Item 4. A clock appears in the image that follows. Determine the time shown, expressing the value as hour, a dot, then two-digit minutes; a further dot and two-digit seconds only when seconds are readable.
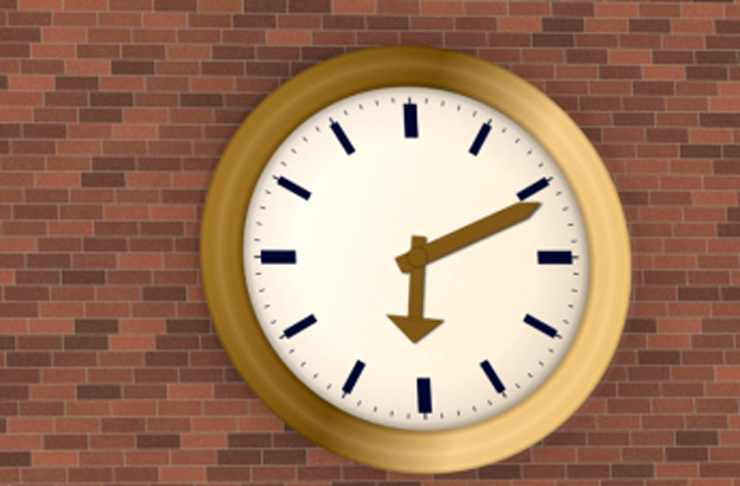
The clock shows 6.11
